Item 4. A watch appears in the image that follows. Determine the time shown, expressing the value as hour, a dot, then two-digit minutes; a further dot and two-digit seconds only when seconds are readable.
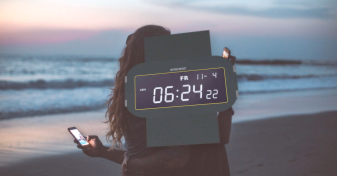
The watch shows 6.24.22
